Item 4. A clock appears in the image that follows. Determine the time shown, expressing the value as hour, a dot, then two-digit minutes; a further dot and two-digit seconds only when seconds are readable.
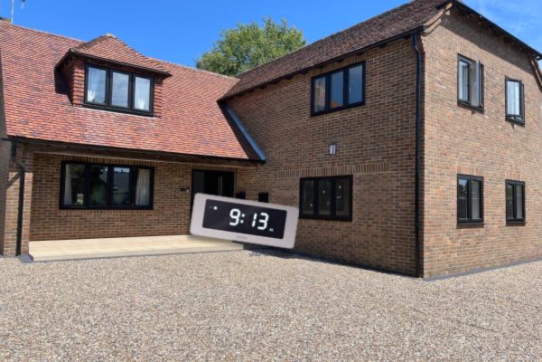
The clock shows 9.13
